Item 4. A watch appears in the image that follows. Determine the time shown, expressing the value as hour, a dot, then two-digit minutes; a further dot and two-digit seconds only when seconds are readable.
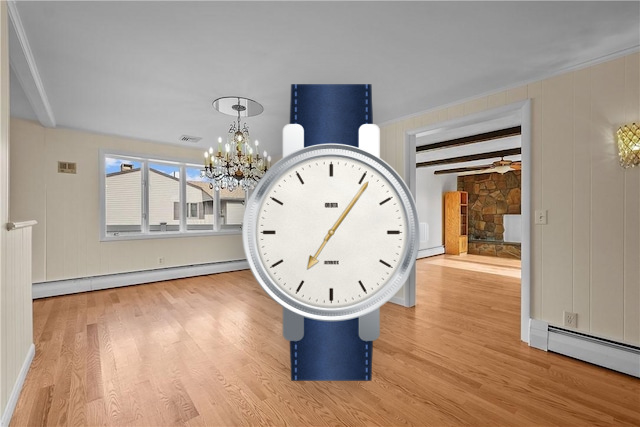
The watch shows 7.06
